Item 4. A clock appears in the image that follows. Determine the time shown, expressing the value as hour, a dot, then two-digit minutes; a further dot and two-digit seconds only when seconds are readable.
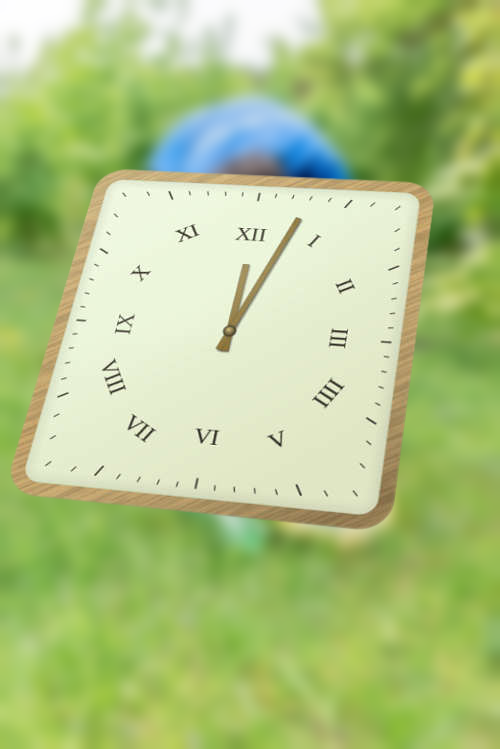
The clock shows 12.03
